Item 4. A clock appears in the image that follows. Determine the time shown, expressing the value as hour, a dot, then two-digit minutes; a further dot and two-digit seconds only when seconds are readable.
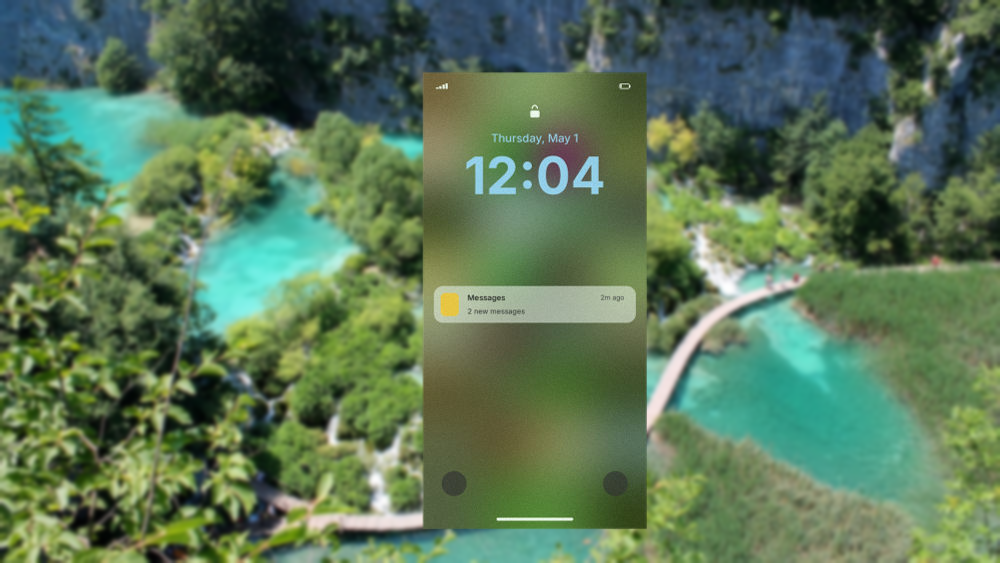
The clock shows 12.04
